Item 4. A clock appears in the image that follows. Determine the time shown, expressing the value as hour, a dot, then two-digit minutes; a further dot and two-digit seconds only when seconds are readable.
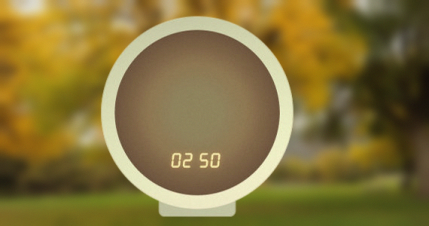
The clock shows 2.50
